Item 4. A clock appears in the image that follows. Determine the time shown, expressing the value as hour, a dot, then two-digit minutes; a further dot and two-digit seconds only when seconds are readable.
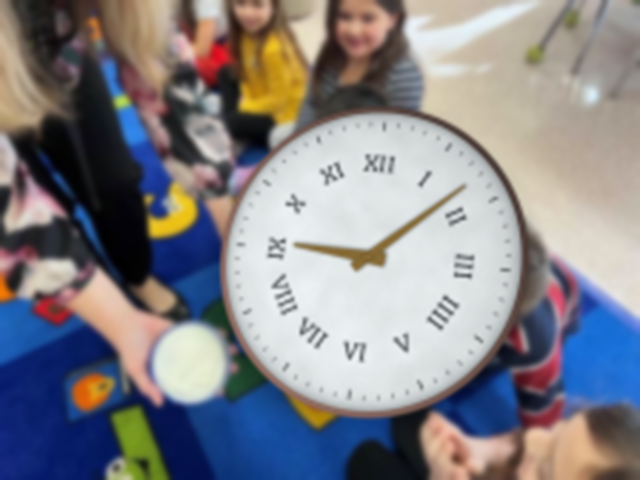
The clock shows 9.08
